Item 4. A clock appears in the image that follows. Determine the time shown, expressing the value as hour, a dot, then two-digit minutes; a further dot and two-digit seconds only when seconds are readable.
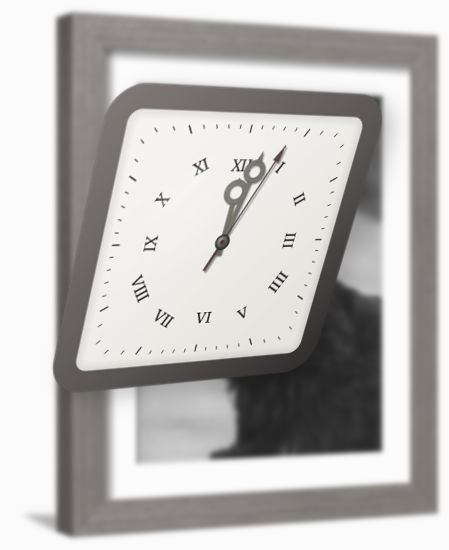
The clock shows 12.02.04
